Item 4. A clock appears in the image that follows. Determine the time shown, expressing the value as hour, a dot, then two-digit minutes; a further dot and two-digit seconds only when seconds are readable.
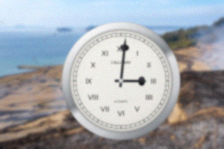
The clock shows 3.01
